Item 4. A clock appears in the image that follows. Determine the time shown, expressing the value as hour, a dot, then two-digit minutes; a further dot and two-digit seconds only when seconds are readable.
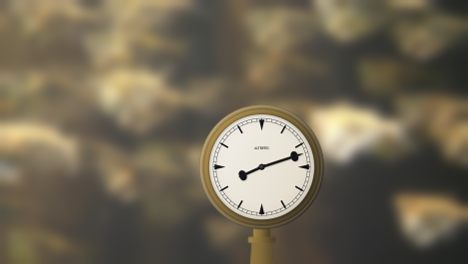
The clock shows 8.12
